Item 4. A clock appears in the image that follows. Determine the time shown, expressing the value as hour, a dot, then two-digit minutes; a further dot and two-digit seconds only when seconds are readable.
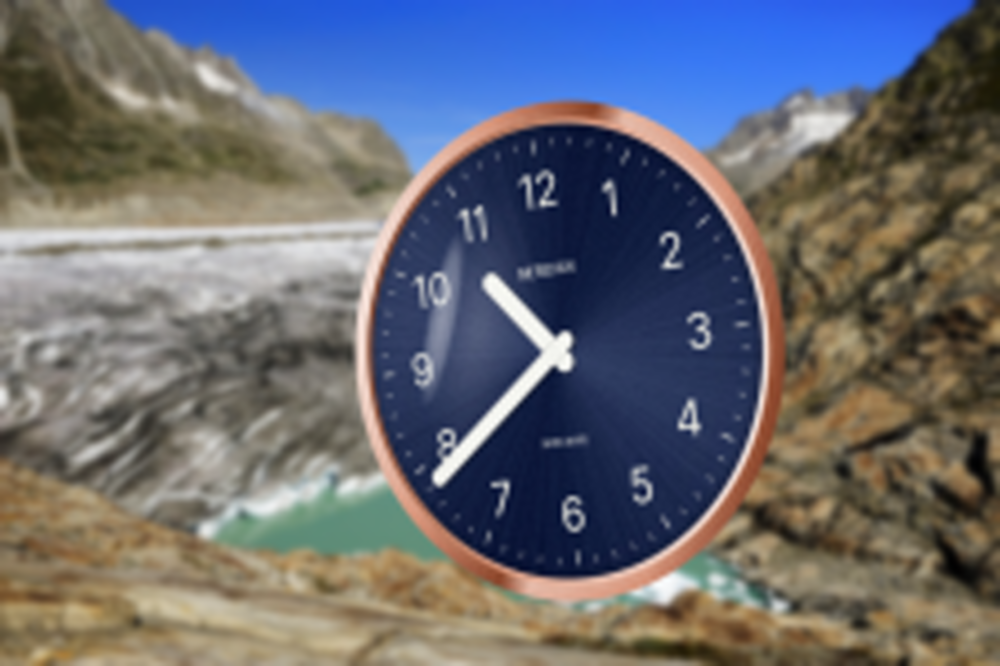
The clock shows 10.39
